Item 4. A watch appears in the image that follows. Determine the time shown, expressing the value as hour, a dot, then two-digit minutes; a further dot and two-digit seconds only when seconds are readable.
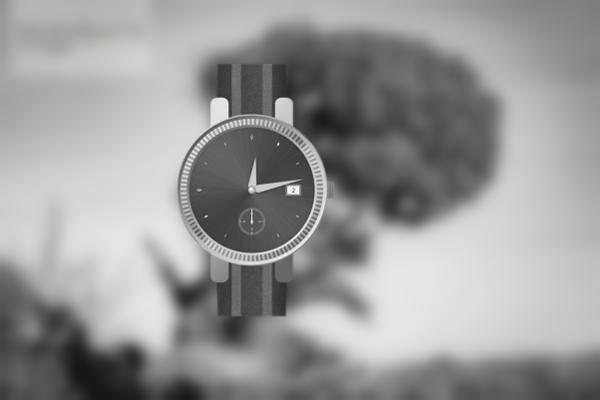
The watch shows 12.13
